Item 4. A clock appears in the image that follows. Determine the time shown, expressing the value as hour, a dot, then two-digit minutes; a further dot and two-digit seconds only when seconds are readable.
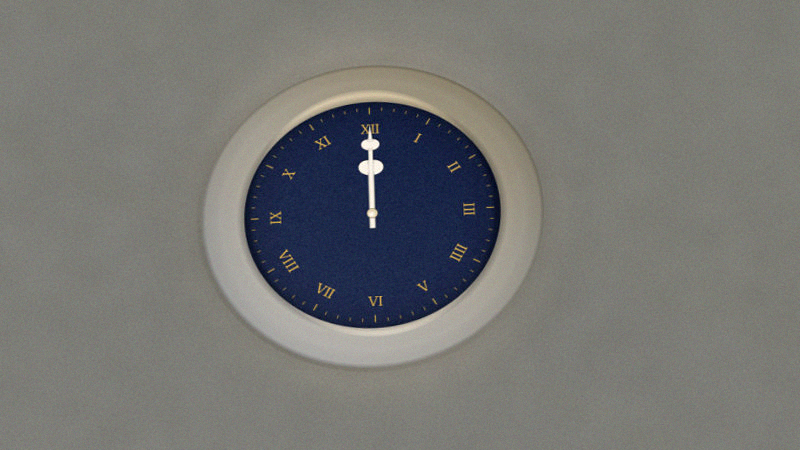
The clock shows 12.00
